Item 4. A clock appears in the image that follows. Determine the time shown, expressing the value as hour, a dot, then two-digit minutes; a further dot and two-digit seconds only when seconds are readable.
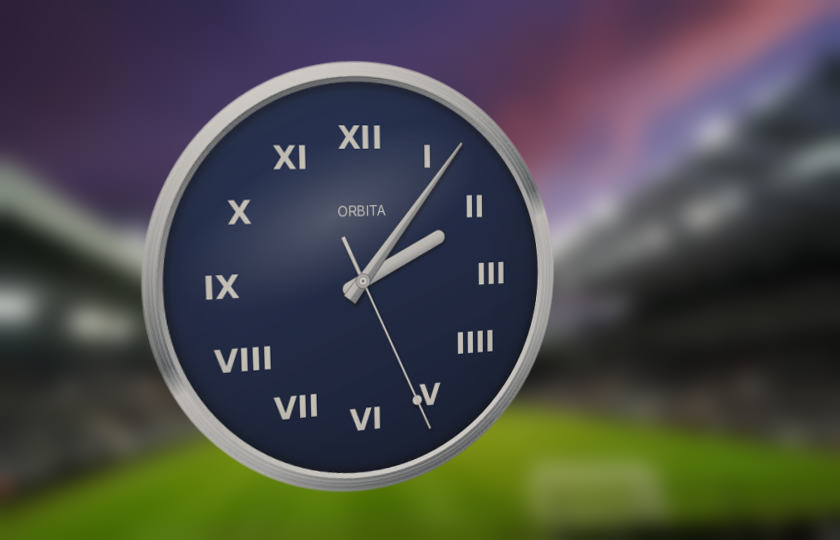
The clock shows 2.06.26
